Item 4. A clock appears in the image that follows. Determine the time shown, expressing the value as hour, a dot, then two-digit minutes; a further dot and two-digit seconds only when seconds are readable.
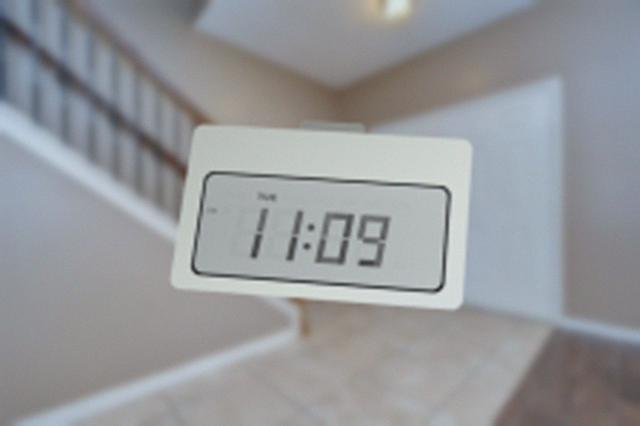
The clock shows 11.09
